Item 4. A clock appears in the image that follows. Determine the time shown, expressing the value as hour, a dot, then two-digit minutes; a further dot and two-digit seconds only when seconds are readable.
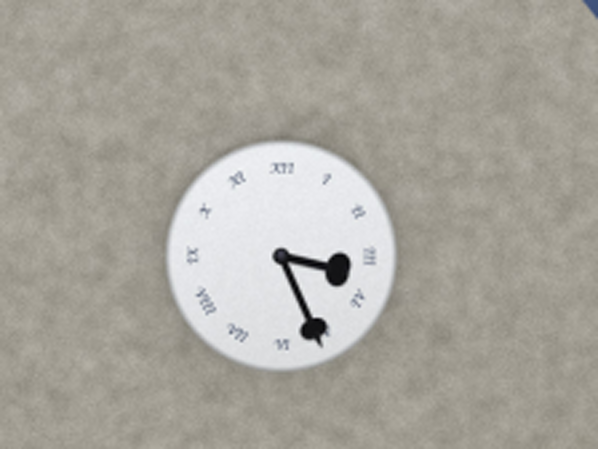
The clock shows 3.26
